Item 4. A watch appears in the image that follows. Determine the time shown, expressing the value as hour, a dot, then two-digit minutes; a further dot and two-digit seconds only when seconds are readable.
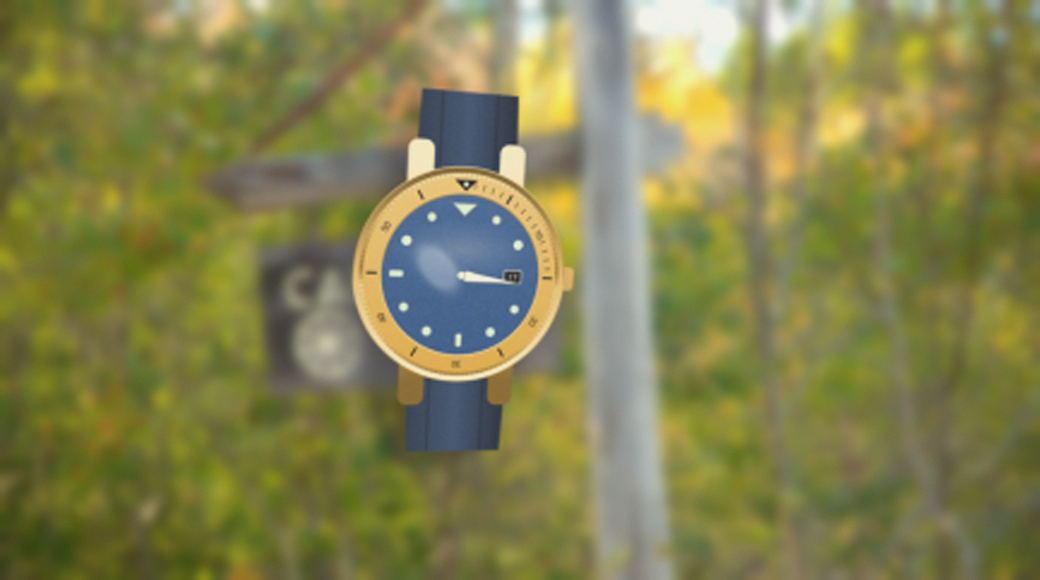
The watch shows 3.16
